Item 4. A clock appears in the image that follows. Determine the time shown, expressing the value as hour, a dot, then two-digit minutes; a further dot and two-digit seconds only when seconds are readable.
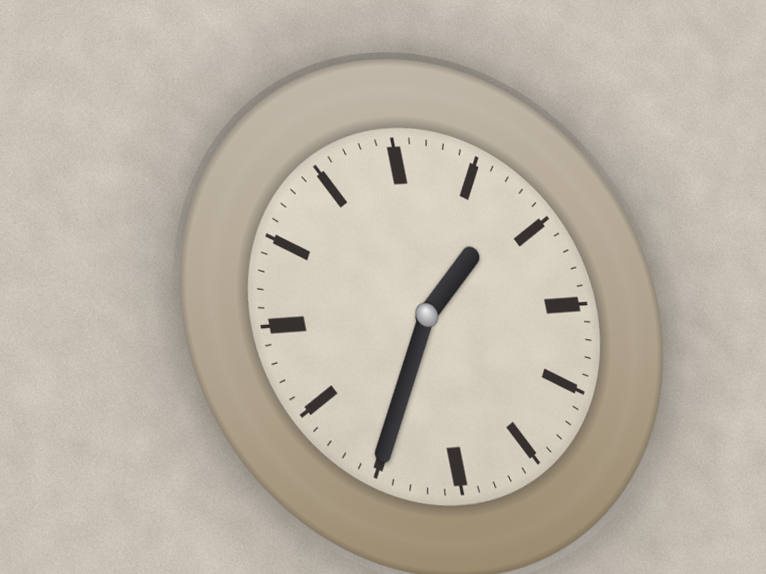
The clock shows 1.35
